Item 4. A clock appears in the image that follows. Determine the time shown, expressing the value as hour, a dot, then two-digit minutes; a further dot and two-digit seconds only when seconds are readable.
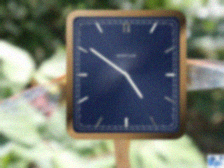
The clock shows 4.51
